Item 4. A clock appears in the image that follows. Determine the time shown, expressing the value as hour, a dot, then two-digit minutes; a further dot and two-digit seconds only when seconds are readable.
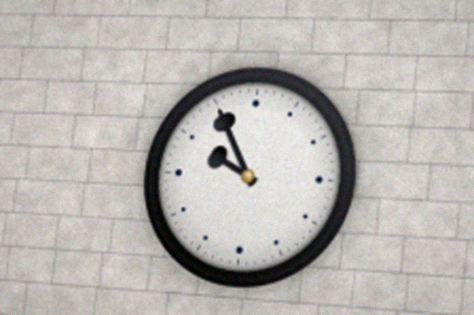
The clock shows 9.55
